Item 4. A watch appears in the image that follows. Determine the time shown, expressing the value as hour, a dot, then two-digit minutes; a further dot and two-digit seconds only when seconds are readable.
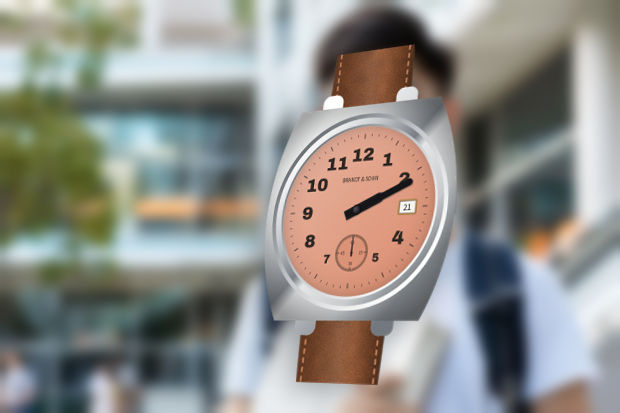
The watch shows 2.11
